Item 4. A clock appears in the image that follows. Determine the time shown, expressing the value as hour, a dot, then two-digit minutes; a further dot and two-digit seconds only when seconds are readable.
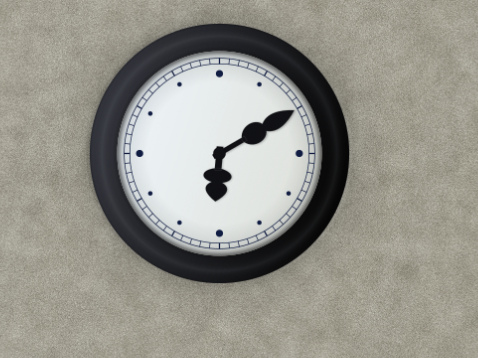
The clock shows 6.10
